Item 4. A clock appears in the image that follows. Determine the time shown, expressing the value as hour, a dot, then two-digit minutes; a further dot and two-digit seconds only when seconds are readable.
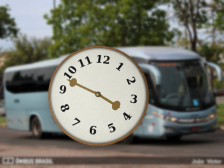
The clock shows 3.48
